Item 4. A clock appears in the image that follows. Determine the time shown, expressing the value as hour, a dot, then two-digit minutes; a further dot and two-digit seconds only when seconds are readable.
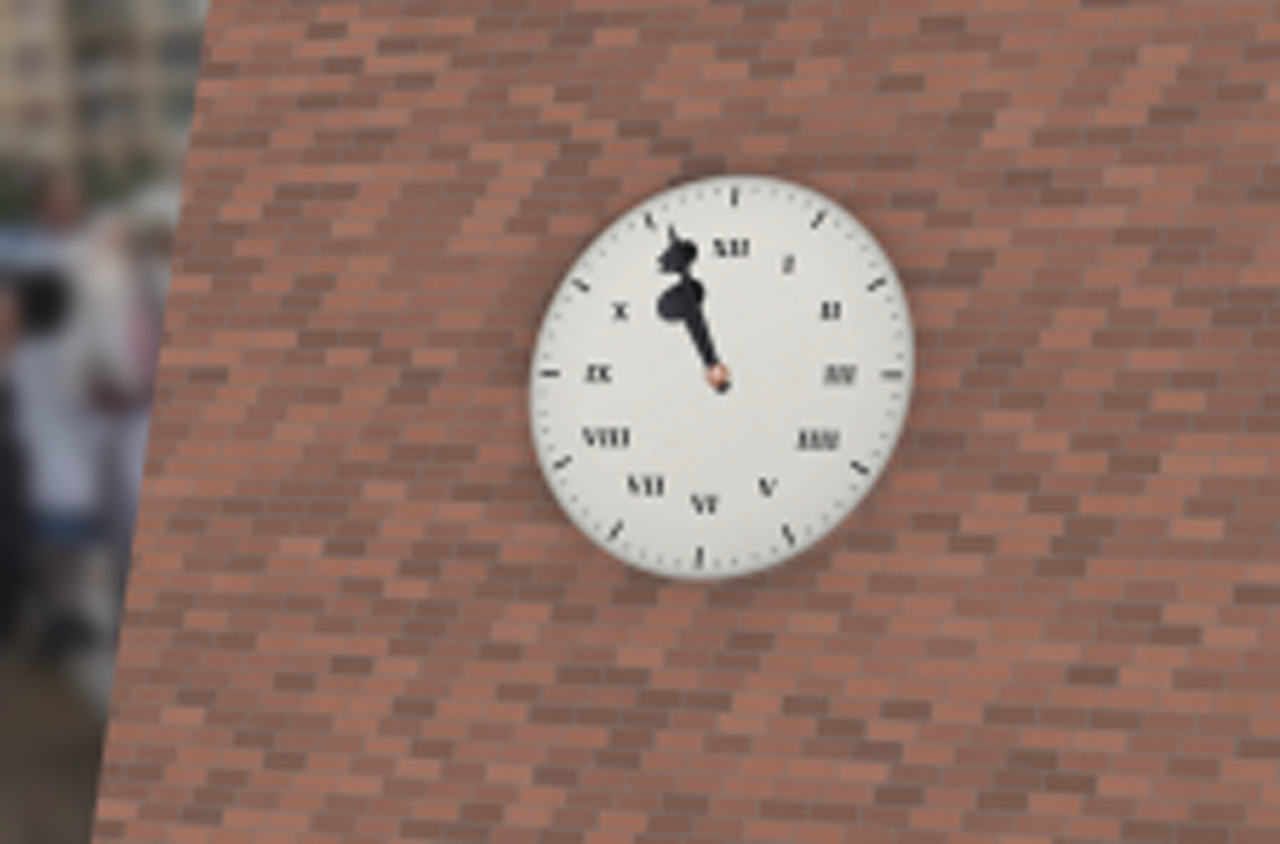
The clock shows 10.56
